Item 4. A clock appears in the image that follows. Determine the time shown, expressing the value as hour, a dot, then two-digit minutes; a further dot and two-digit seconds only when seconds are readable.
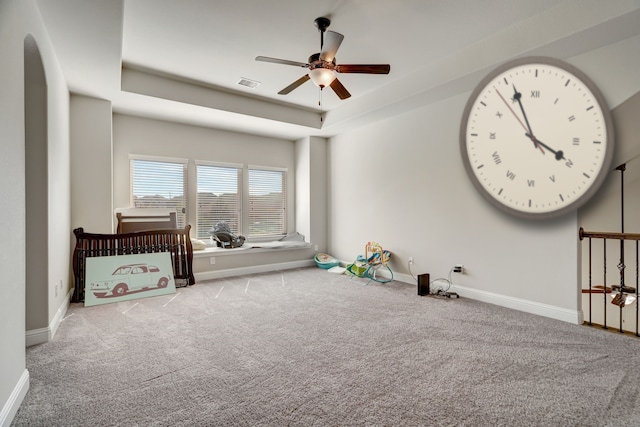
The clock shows 3.55.53
